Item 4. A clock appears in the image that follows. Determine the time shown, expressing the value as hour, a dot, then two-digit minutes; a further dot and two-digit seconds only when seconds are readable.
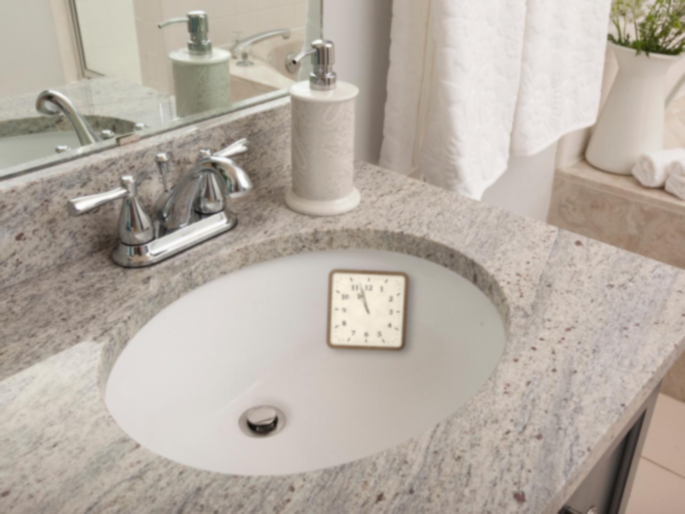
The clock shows 10.57
